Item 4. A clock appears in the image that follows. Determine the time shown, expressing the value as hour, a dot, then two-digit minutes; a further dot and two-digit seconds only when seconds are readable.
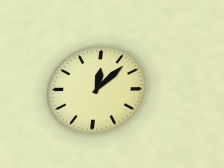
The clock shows 12.07
